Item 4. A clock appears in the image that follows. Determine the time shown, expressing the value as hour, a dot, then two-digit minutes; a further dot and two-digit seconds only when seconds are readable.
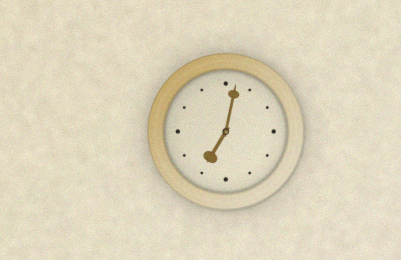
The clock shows 7.02
